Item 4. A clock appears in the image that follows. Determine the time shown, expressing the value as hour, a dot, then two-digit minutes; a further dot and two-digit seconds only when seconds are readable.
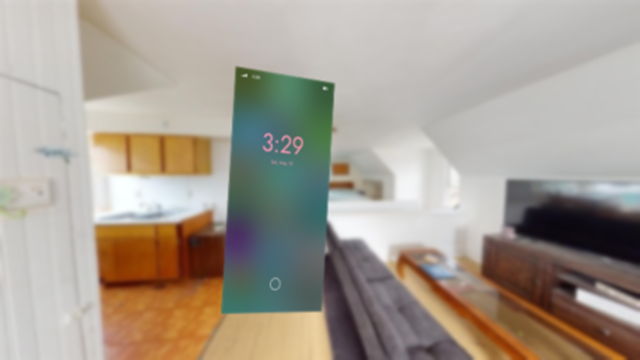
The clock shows 3.29
